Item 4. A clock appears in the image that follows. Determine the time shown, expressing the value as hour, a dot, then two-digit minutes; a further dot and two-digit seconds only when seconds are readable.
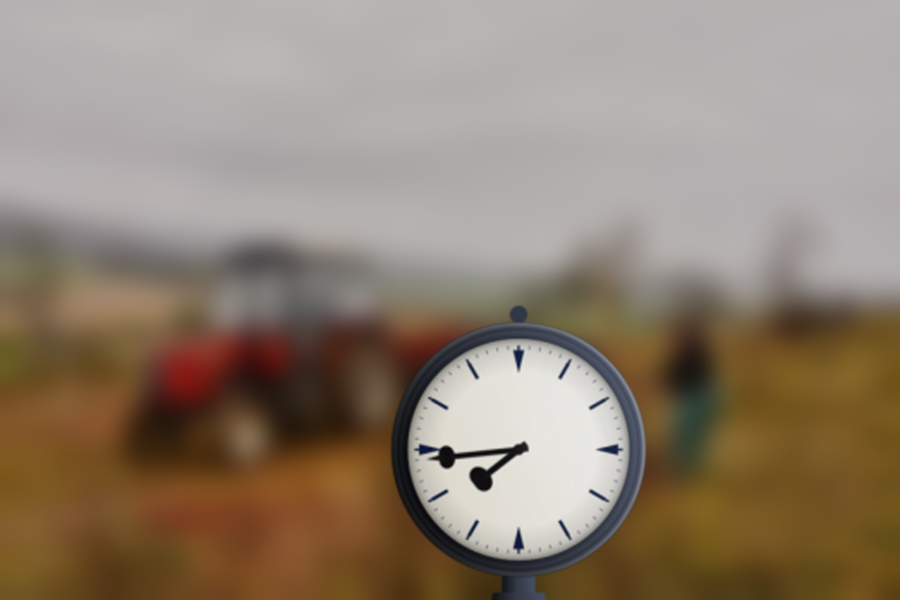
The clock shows 7.44
